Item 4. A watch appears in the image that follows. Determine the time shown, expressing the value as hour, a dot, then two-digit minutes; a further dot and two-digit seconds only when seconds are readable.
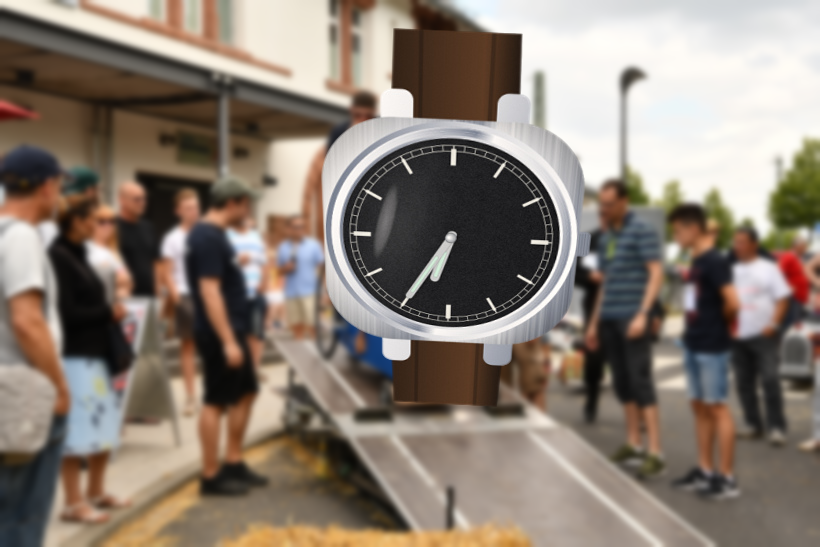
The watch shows 6.35
